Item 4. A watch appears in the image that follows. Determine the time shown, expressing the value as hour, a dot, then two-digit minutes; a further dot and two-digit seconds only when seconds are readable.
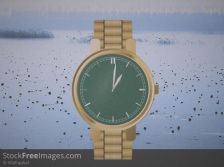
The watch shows 1.01
